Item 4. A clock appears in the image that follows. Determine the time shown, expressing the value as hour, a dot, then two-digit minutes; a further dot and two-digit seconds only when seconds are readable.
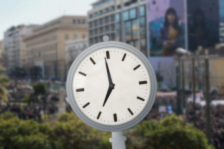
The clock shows 6.59
